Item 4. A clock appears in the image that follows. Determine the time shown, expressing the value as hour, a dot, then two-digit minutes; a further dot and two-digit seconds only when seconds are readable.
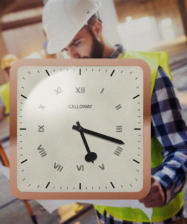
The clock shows 5.18
